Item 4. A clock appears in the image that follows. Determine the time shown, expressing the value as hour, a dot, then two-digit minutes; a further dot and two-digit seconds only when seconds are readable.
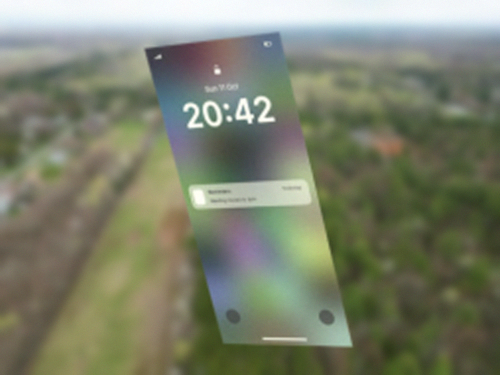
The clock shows 20.42
